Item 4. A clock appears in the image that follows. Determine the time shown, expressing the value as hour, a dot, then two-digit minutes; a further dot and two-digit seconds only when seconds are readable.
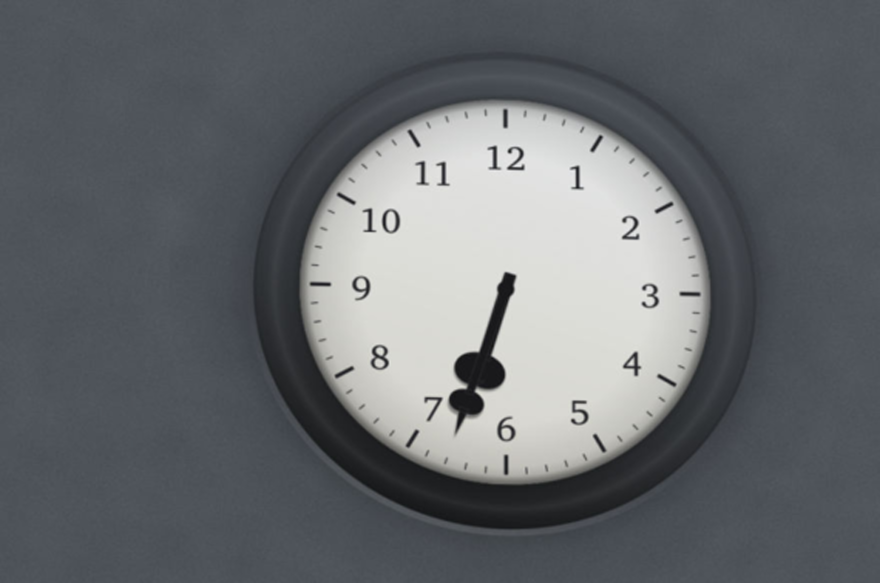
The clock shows 6.33
